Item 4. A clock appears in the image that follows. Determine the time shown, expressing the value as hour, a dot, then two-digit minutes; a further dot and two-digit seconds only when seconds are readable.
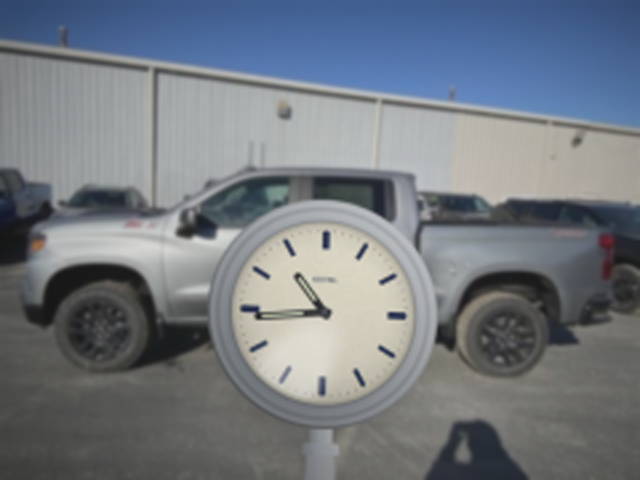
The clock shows 10.44
